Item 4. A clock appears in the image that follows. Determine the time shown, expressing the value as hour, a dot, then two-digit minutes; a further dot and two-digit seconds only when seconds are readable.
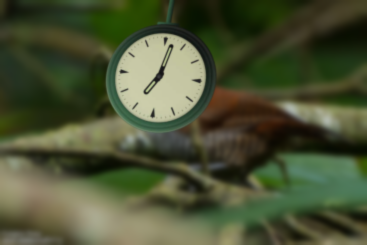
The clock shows 7.02
